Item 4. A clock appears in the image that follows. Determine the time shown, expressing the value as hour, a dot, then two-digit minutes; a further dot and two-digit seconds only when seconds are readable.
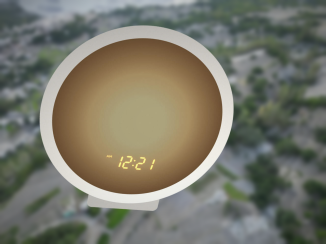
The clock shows 12.21
